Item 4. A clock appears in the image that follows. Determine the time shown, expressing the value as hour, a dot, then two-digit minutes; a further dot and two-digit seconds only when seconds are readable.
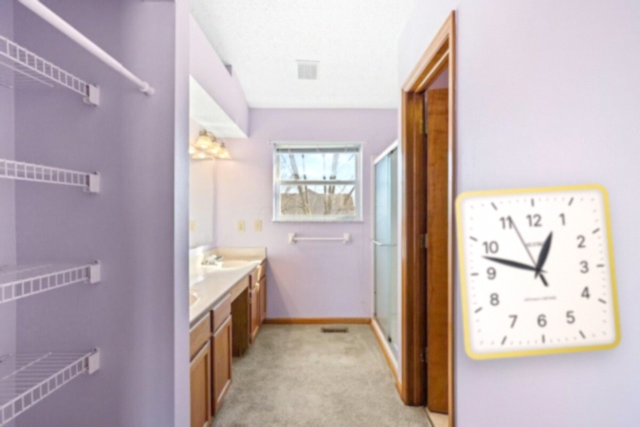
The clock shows 12.47.56
